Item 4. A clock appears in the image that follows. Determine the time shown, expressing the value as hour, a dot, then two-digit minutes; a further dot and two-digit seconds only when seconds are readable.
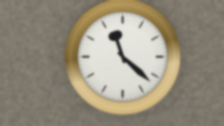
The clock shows 11.22
